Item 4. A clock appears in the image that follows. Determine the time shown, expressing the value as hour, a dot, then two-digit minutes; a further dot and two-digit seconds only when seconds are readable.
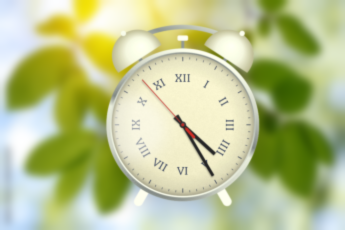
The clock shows 4.24.53
